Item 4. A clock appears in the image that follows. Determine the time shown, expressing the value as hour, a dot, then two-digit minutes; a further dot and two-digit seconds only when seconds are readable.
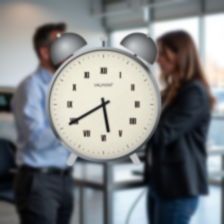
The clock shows 5.40
